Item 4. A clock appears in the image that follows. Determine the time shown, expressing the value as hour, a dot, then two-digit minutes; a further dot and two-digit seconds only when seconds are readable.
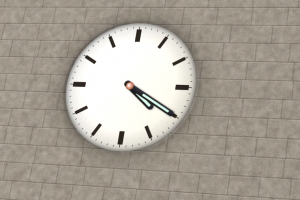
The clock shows 4.20
